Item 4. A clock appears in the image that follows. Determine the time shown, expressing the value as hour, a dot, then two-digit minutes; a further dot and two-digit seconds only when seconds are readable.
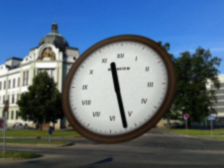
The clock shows 11.27
